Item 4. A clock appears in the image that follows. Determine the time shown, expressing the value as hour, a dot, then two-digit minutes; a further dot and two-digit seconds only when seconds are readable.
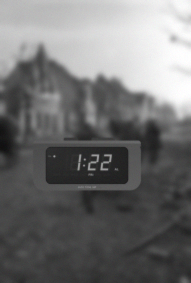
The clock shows 1.22
